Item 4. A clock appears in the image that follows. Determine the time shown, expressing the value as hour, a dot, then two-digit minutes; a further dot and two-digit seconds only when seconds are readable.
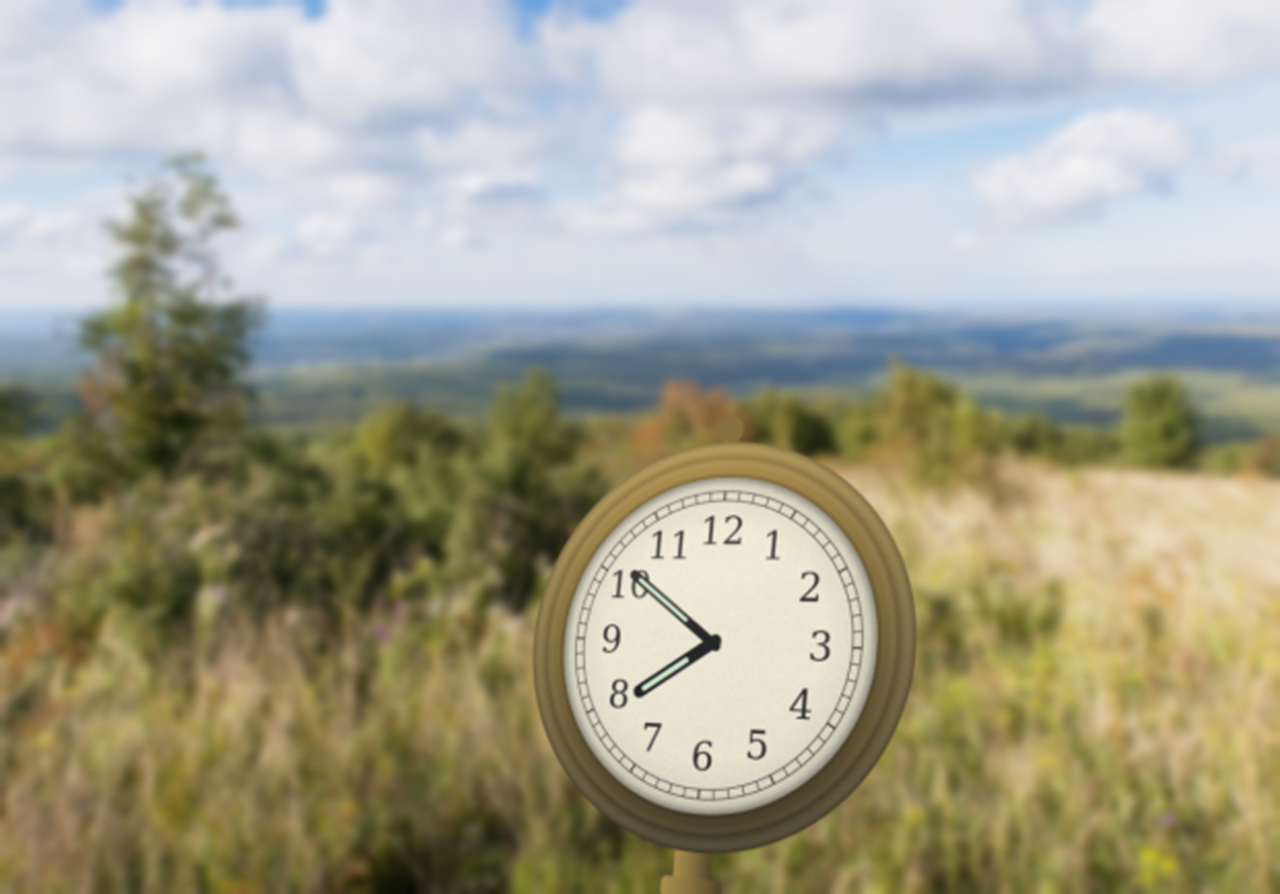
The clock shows 7.51
